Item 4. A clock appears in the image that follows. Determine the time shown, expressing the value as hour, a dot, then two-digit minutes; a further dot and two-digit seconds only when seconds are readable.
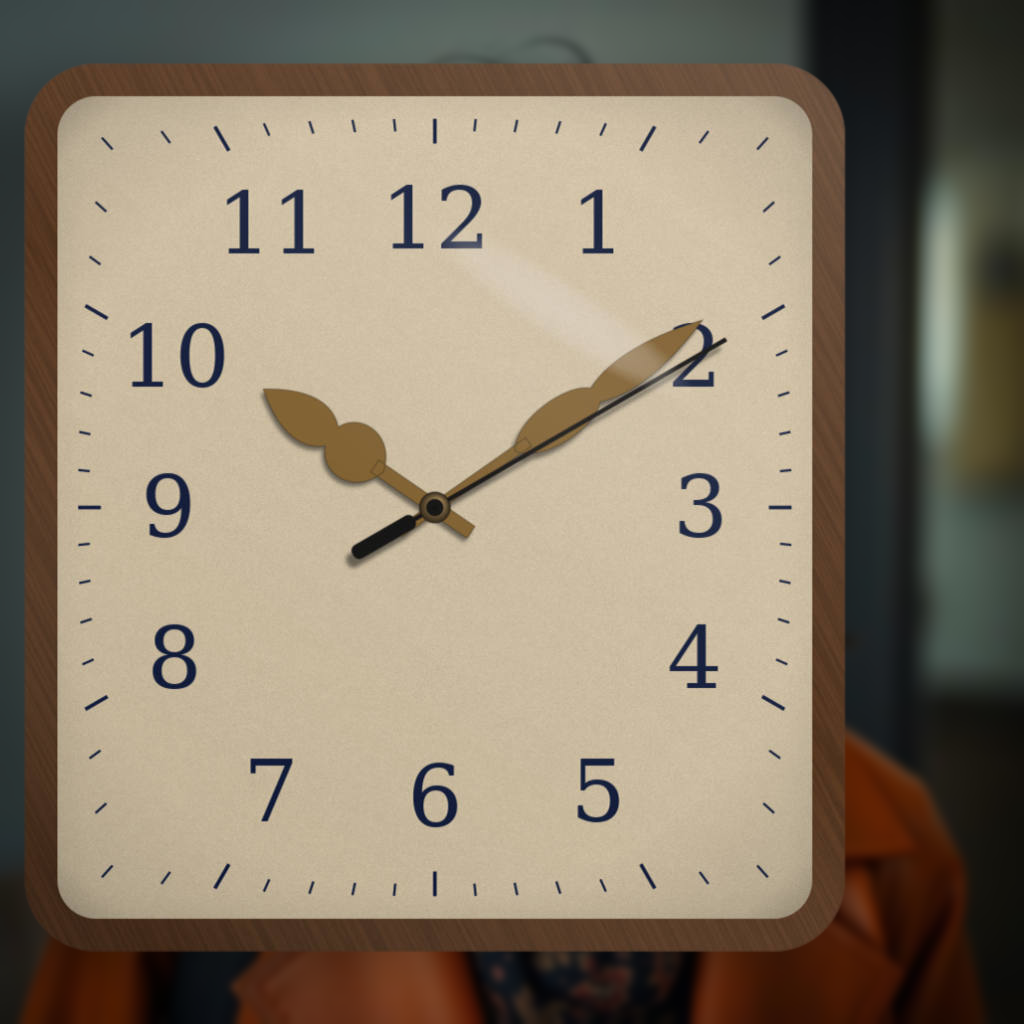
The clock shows 10.09.10
